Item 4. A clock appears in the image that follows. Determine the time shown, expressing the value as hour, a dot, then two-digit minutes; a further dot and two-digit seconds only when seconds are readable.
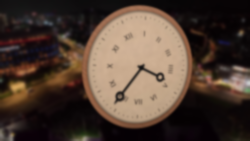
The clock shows 4.41
